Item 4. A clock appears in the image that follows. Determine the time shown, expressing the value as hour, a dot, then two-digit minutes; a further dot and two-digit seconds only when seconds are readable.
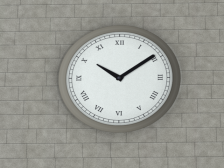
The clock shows 10.09
